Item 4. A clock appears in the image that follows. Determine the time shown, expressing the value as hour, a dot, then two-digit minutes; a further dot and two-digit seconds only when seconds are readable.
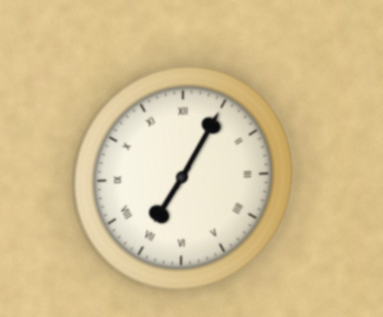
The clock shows 7.05
